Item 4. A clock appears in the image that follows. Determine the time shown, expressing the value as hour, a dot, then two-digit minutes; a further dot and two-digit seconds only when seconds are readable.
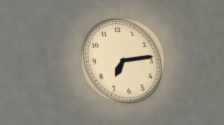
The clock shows 7.14
